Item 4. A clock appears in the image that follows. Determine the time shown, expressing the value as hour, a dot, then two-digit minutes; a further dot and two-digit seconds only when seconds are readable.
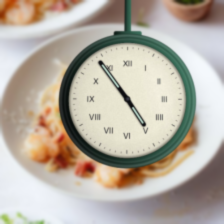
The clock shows 4.54
